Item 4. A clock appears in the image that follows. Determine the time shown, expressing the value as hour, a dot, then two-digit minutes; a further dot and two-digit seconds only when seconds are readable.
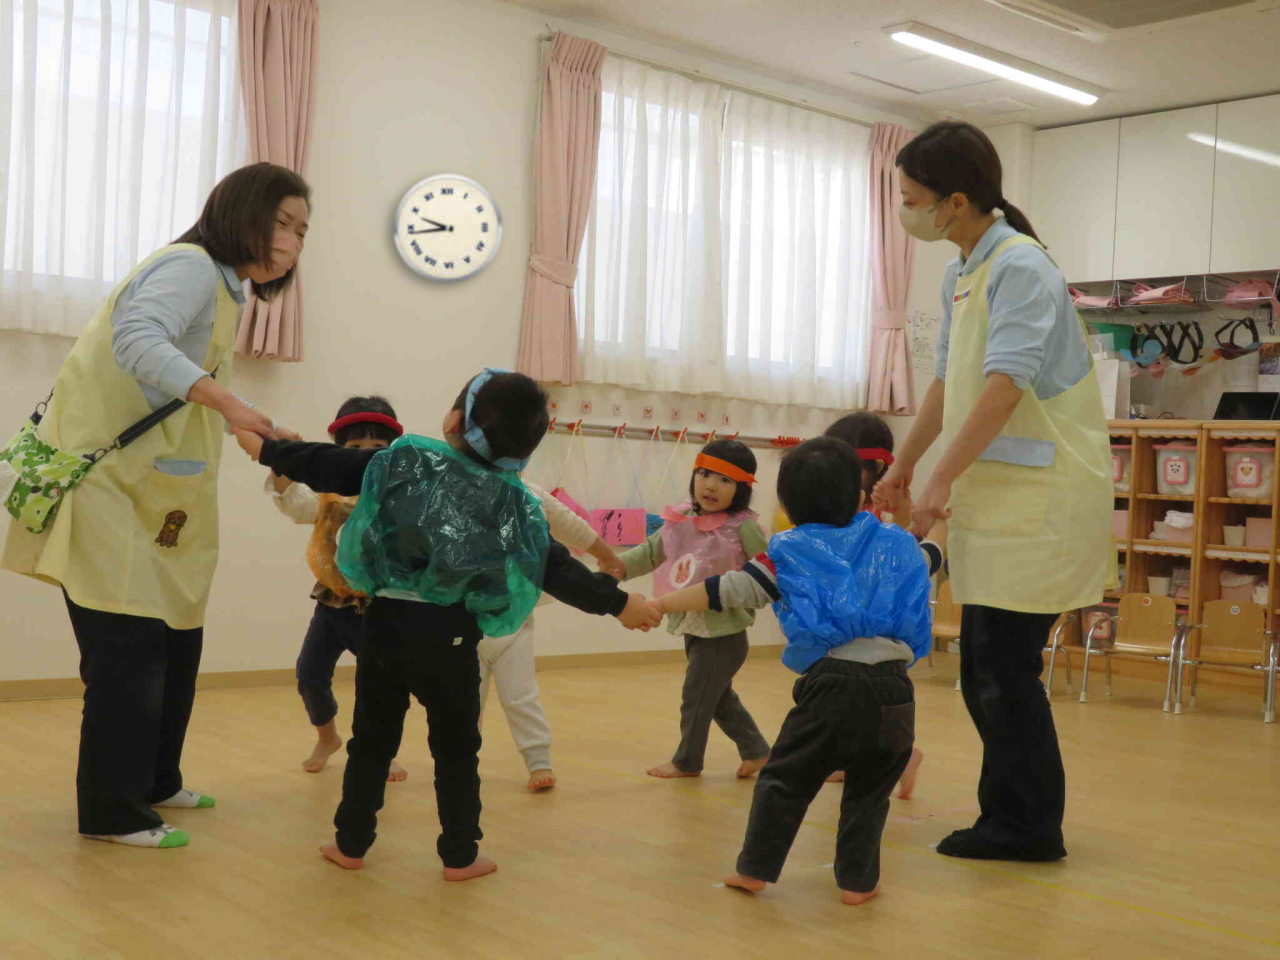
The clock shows 9.44
